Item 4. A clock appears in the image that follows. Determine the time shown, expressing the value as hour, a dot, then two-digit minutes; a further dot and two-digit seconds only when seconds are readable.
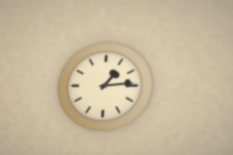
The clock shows 1.14
